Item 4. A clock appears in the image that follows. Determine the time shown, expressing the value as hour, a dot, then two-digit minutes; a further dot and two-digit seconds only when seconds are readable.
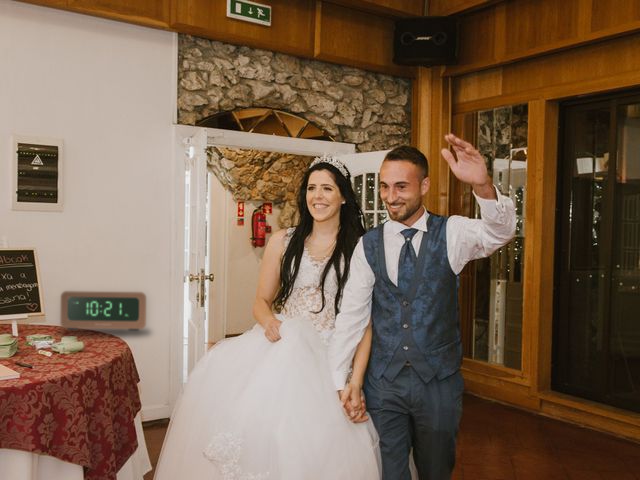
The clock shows 10.21
